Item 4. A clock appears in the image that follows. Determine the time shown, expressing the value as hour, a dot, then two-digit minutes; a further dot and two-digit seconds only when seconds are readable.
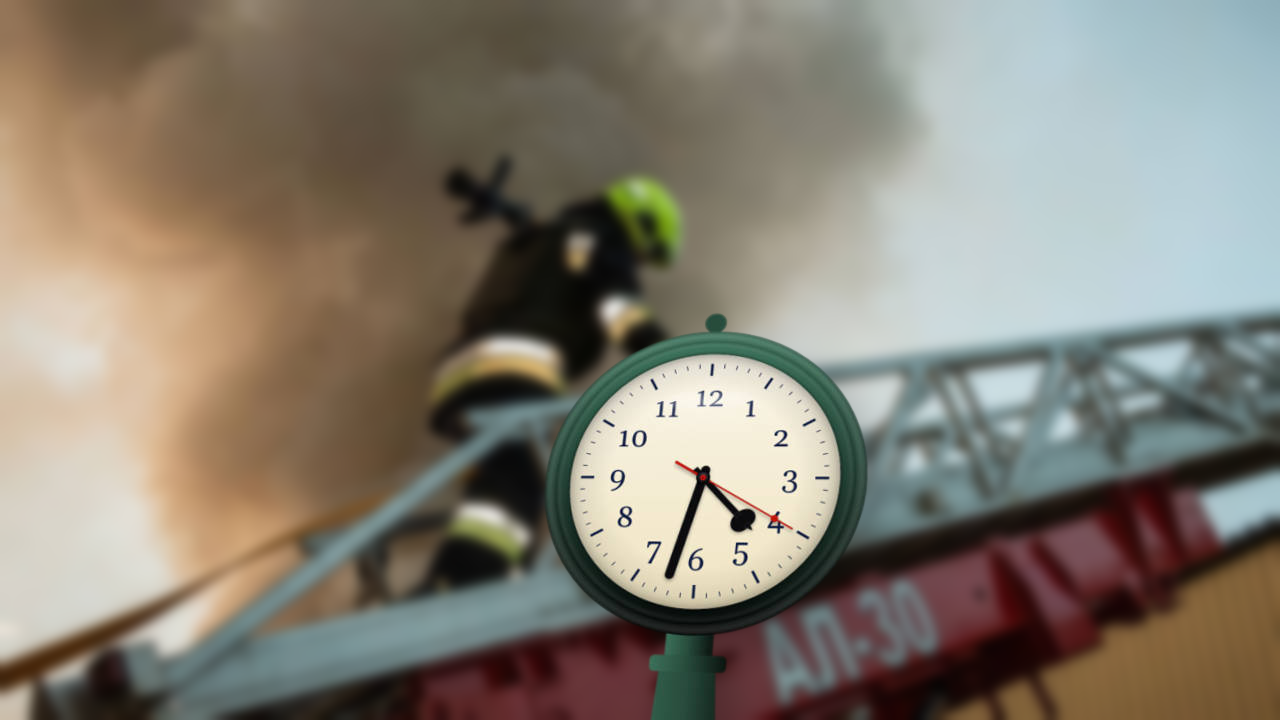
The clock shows 4.32.20
